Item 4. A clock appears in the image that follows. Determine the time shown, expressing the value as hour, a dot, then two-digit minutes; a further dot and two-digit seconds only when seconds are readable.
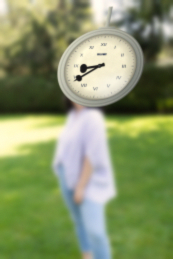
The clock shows 8.39
